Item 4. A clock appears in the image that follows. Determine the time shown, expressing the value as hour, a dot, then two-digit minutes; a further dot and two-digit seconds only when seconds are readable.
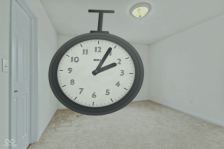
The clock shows 2.04
